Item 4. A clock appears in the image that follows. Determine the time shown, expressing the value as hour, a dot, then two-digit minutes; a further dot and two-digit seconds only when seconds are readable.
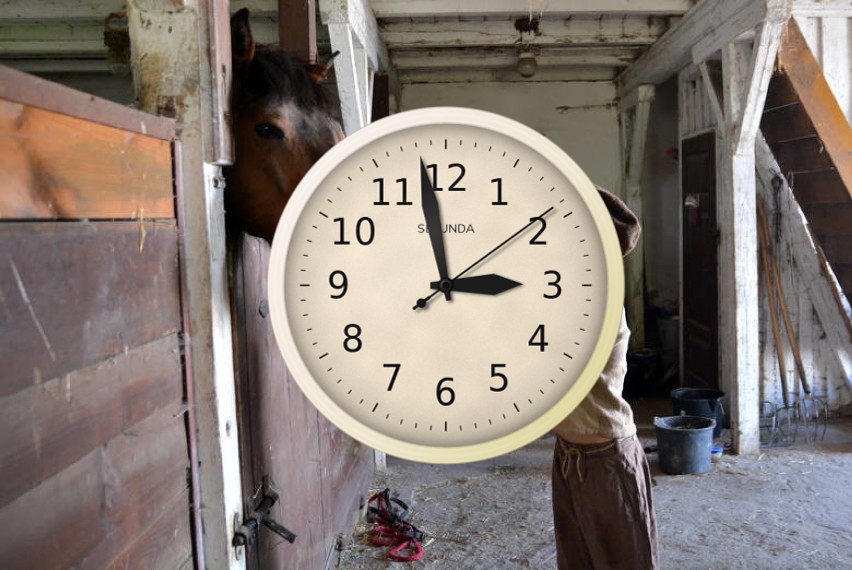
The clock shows 2.58.09
